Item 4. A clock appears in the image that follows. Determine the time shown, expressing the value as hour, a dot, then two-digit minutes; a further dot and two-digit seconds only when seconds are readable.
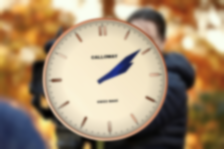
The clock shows 2.09
